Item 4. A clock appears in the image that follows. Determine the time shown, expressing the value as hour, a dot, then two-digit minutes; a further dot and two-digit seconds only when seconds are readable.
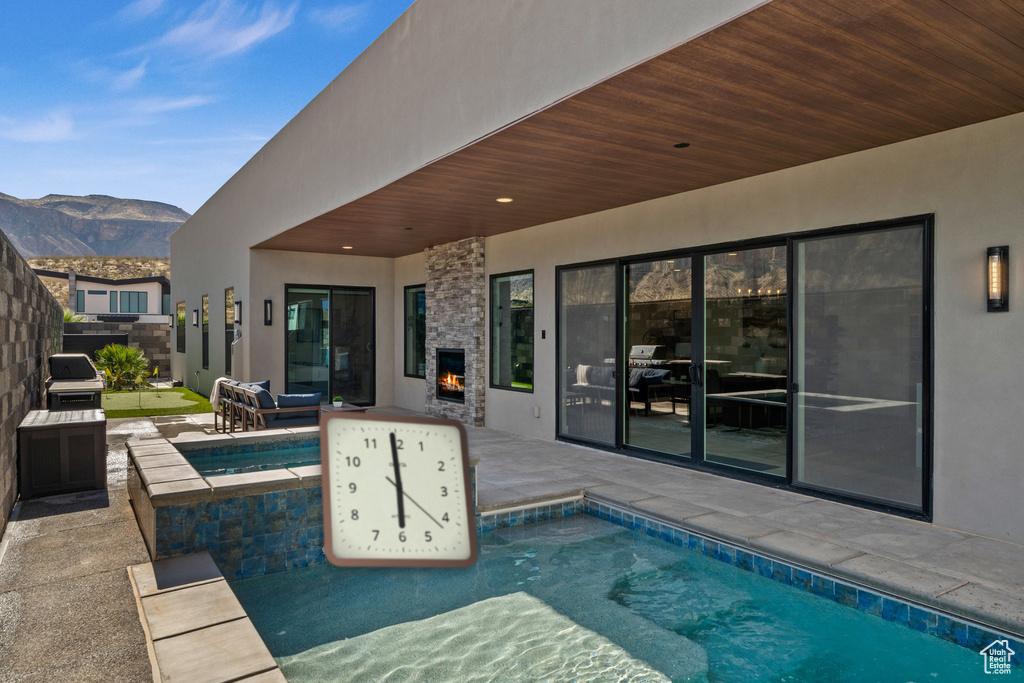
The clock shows 5.59.22
